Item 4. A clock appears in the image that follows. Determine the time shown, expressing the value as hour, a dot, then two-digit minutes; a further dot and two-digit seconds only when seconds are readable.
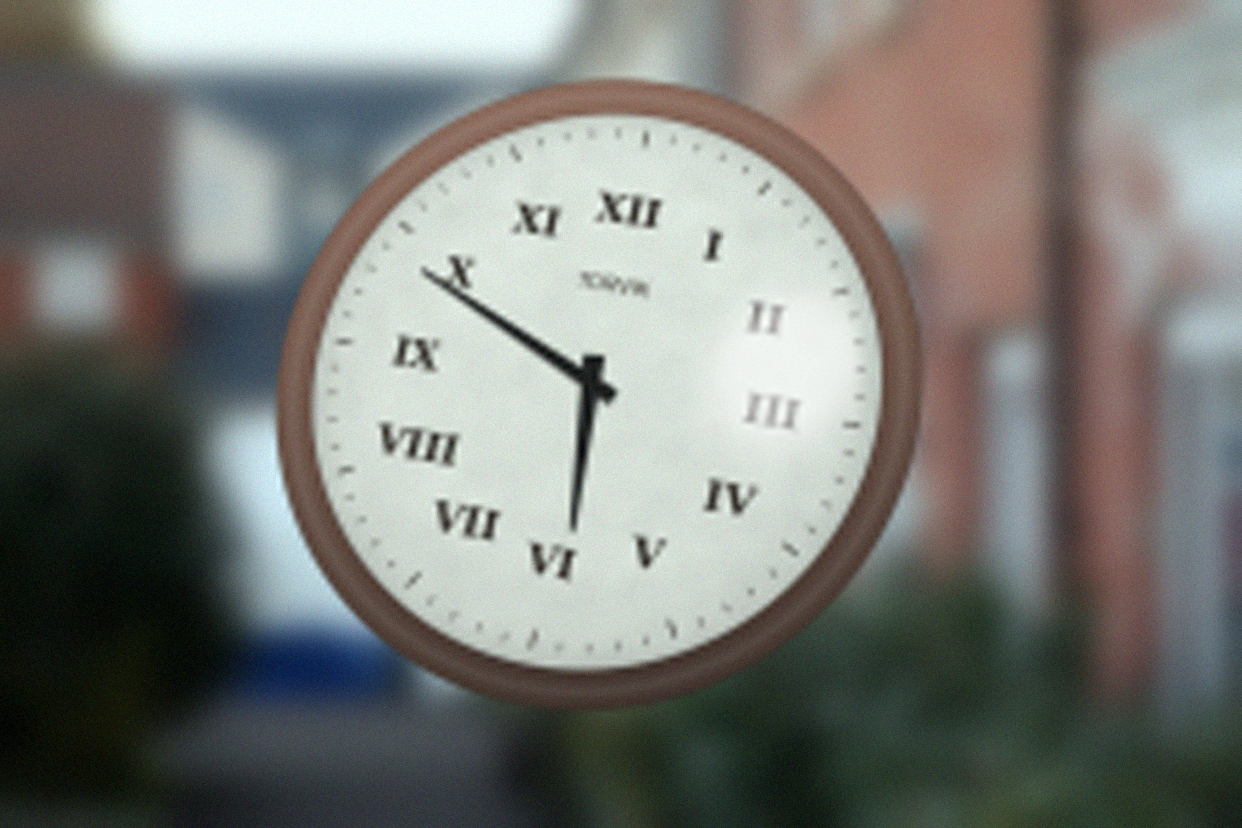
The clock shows 5.49
